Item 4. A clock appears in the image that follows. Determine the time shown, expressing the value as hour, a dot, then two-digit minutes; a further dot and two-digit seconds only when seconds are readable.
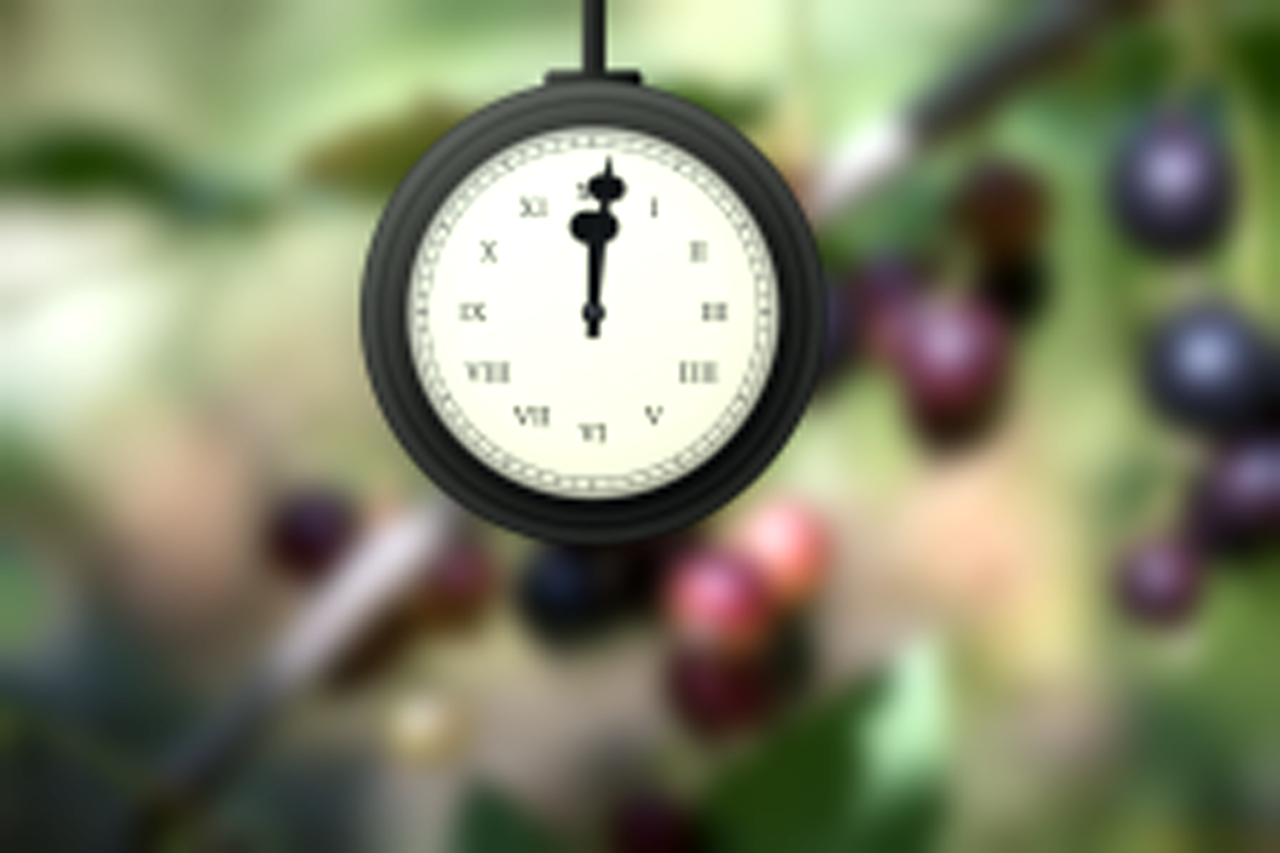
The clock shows 12.01
